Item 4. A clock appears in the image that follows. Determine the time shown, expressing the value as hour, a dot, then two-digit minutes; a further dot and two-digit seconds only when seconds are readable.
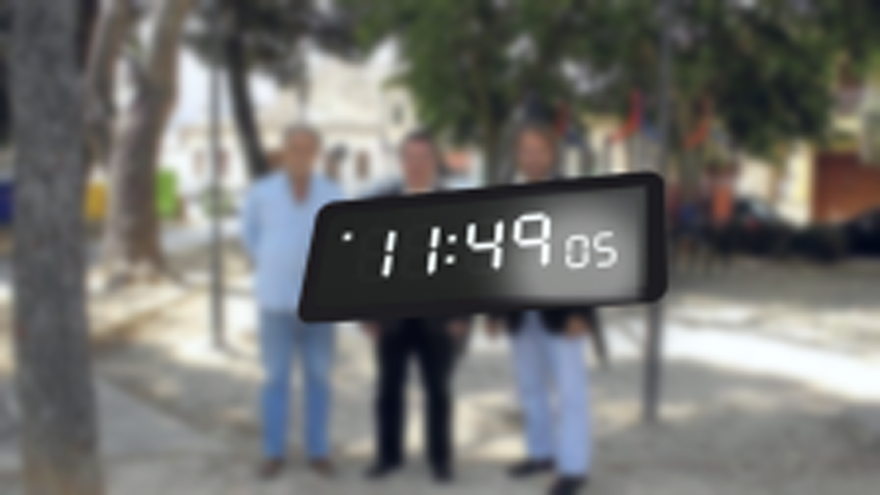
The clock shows 11.49.05
